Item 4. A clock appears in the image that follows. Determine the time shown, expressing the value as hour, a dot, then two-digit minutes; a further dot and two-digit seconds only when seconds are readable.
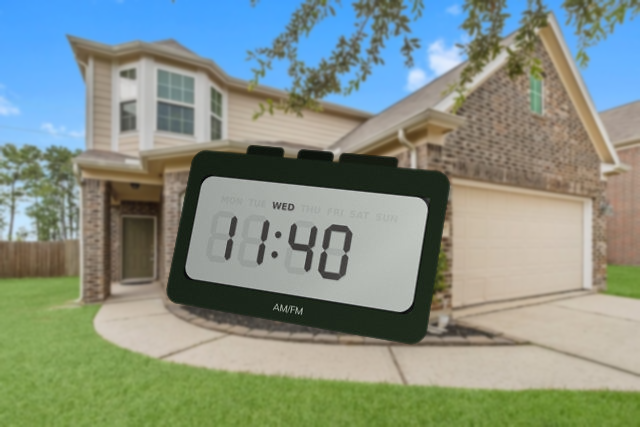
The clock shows 11.40
